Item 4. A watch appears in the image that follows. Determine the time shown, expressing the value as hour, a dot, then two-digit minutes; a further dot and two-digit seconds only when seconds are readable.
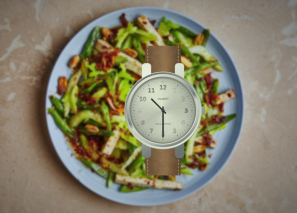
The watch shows 10.30
